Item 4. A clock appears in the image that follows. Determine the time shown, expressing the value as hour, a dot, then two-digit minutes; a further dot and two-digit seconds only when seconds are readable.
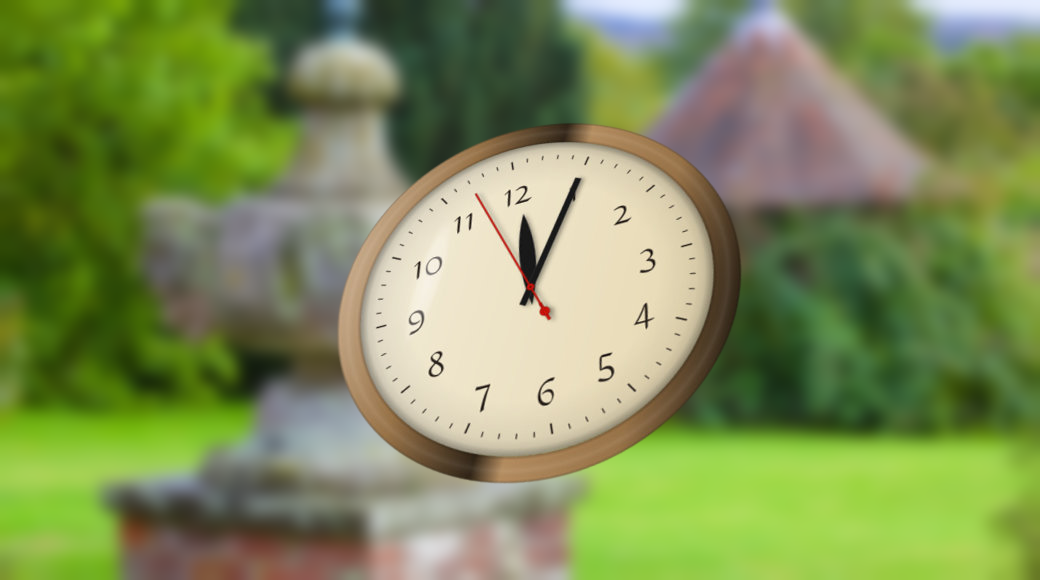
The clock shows 12.04.57
